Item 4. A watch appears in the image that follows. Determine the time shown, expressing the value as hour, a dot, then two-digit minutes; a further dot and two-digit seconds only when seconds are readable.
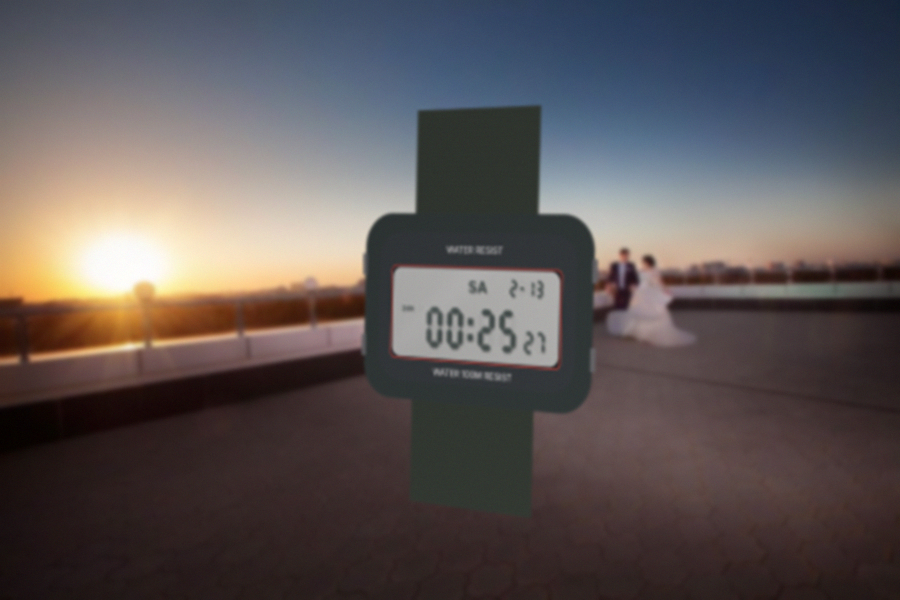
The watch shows 0.25.27
